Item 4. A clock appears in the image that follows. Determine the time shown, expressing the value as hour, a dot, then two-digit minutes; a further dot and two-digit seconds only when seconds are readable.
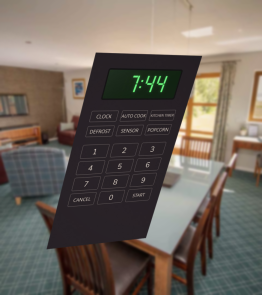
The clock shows 7.44
